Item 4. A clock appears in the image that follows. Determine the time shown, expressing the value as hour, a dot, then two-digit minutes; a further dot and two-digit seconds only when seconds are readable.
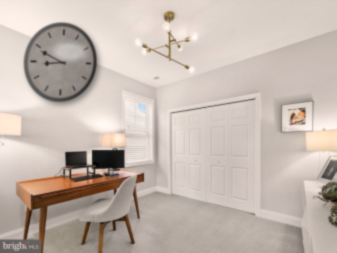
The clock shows 8.49
